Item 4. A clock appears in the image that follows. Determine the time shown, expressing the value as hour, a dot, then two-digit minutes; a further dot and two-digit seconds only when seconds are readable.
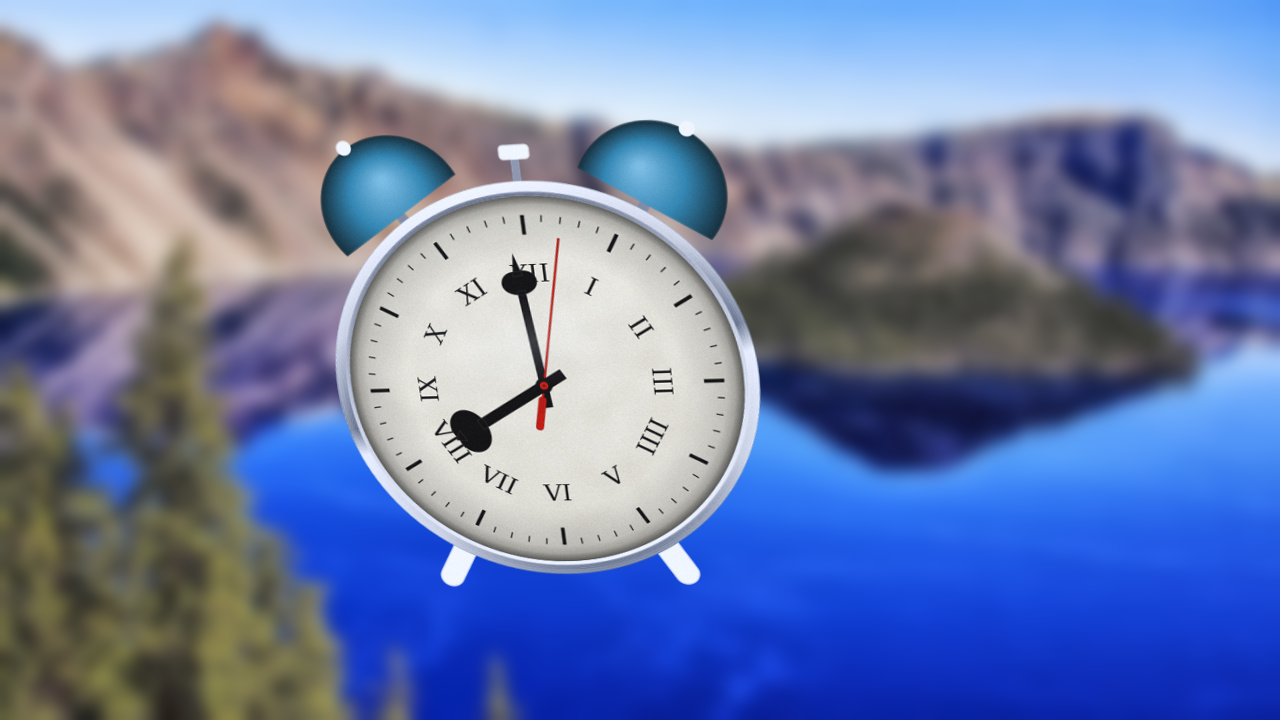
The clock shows 7.59.02
